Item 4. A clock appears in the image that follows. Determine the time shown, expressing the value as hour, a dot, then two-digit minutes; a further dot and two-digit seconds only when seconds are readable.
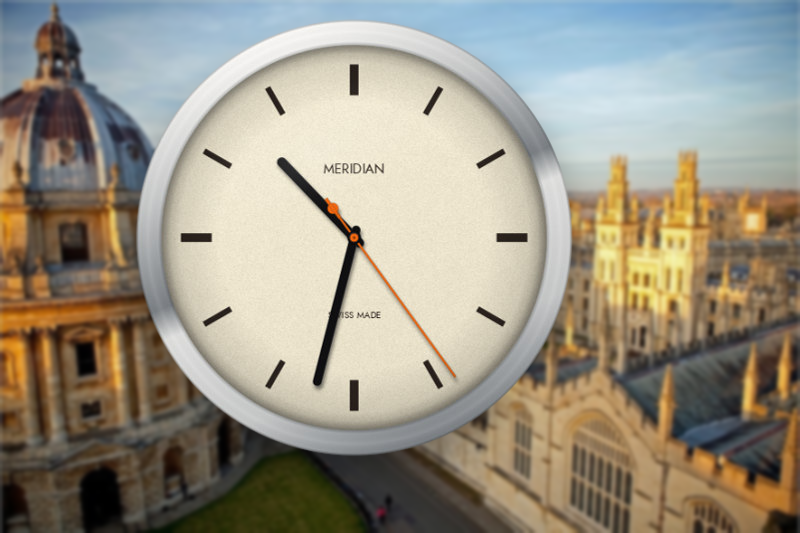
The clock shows 10.32.24
